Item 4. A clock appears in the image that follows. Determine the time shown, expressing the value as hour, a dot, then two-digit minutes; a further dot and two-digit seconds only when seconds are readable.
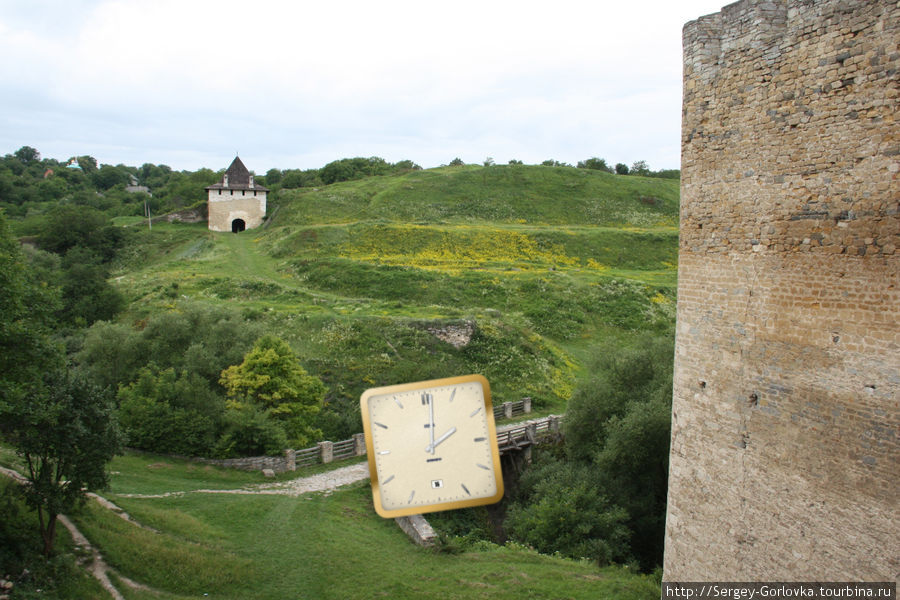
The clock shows 2.01
